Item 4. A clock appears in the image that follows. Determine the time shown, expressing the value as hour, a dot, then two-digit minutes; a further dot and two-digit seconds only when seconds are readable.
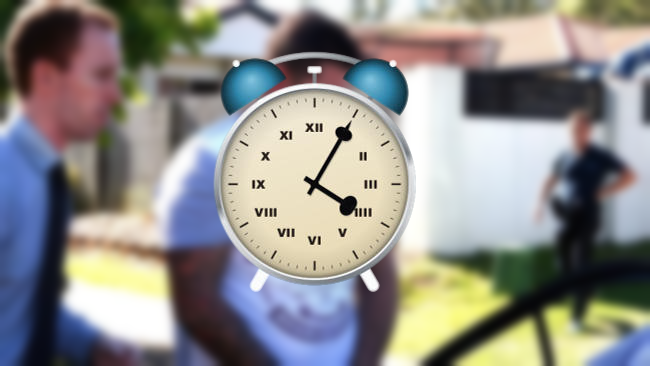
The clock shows 4.05
